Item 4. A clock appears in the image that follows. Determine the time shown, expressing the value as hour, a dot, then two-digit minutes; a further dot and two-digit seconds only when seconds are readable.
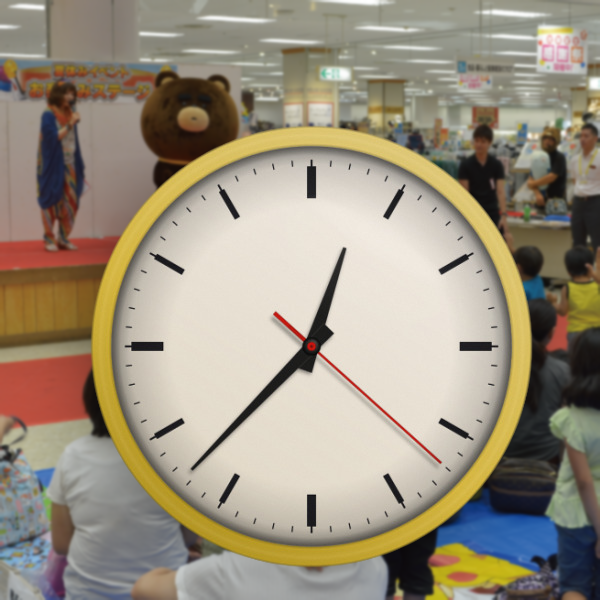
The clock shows 12.37.22
